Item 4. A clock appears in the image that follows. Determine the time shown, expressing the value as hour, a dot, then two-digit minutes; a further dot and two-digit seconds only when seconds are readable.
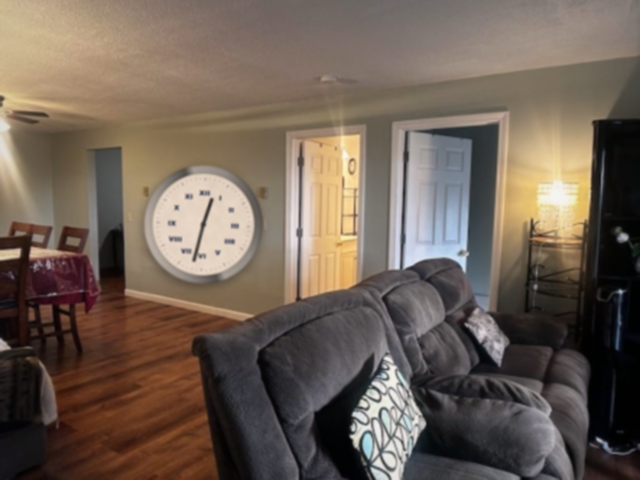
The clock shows 12.32
